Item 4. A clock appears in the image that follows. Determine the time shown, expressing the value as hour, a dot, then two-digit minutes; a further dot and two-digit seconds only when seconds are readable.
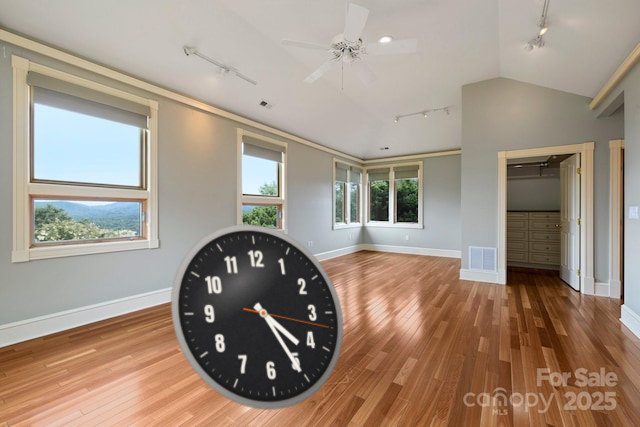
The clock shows 4.25.17
